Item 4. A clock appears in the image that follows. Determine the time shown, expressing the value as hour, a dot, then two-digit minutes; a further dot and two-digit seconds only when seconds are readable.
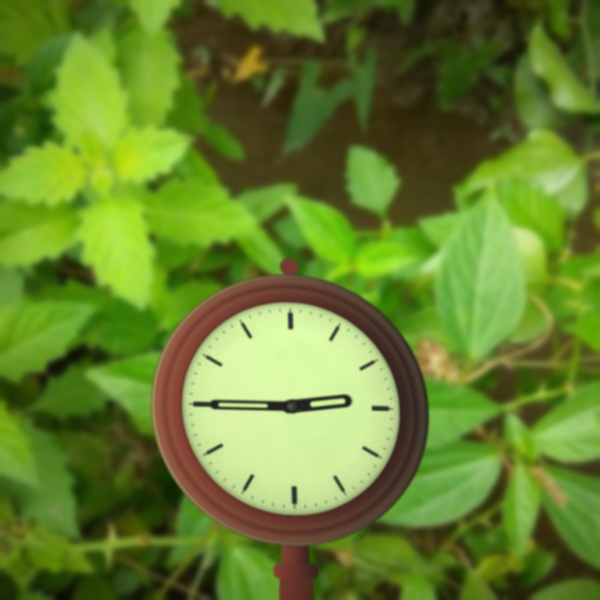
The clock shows 2.45
